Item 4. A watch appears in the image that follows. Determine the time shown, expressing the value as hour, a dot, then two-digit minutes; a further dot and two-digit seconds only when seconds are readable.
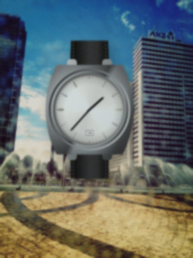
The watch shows 1.37
